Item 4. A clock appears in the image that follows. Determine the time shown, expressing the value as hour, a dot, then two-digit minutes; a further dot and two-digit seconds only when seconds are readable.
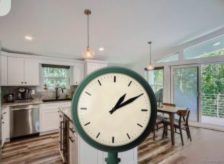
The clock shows 1.10
